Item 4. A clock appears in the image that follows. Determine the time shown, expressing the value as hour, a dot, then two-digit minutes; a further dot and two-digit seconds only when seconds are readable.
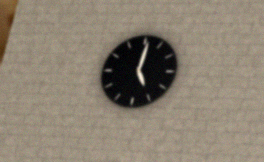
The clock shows 5.01
